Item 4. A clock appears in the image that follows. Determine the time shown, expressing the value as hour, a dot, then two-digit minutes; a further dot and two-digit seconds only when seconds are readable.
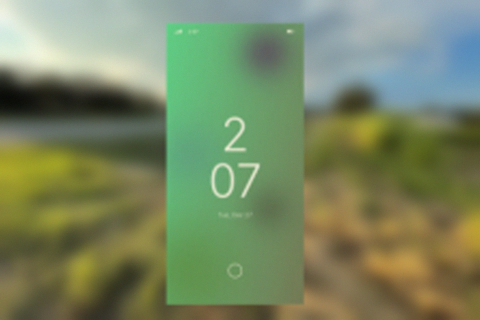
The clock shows 2.07
